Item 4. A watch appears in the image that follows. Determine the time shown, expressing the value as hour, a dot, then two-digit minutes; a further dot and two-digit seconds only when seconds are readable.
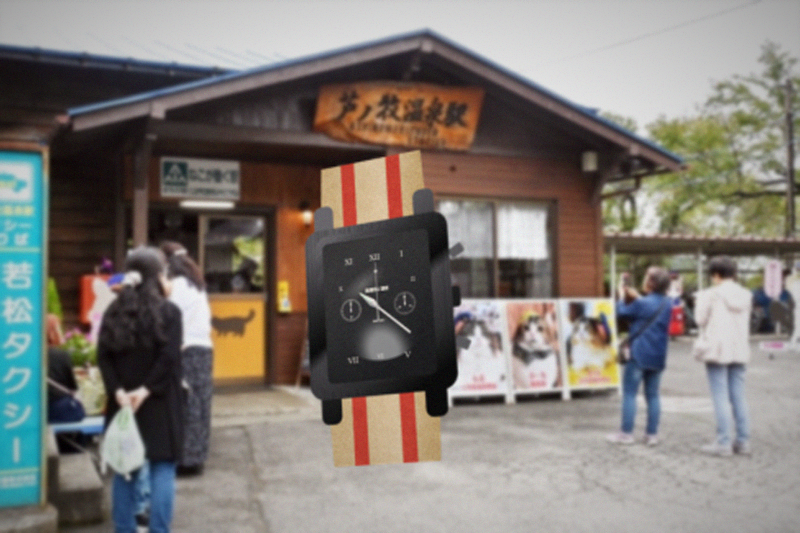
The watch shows 10.22
